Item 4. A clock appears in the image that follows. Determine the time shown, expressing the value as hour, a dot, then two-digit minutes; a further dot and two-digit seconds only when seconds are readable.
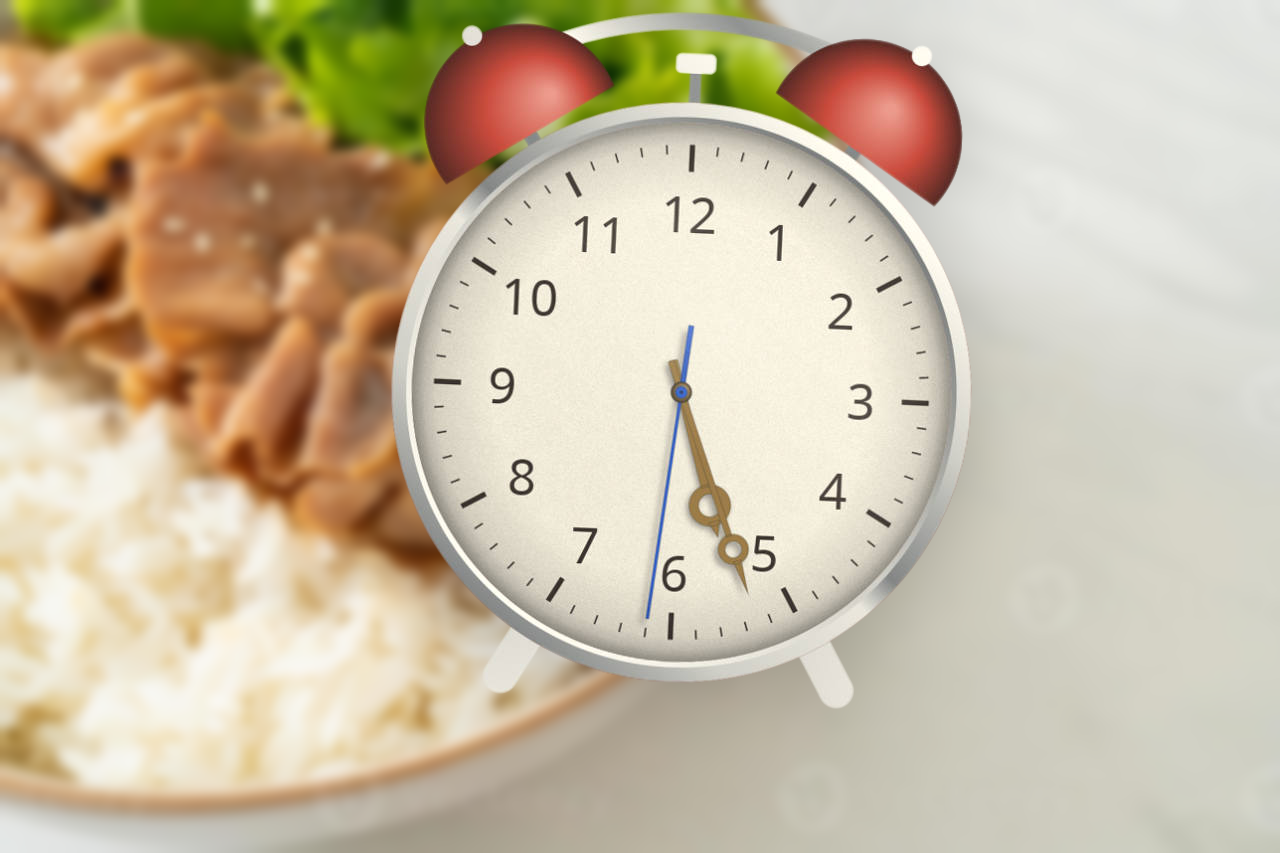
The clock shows 5.26.31
